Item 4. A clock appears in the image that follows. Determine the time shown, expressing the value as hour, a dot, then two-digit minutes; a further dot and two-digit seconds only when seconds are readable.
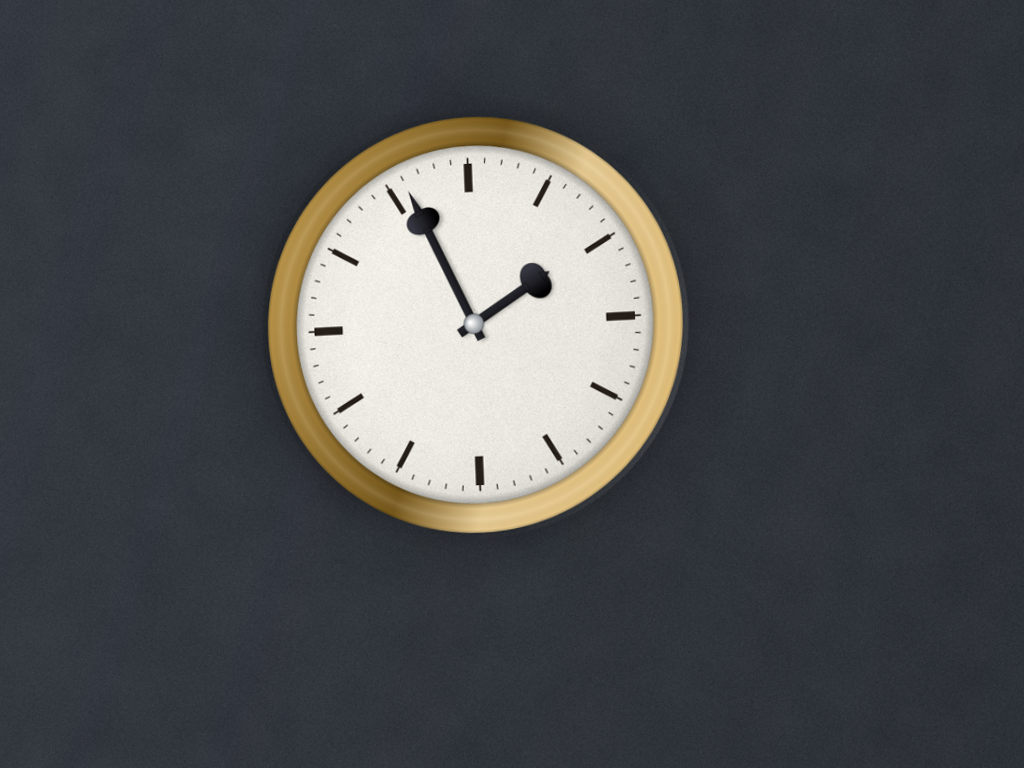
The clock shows 1.56
